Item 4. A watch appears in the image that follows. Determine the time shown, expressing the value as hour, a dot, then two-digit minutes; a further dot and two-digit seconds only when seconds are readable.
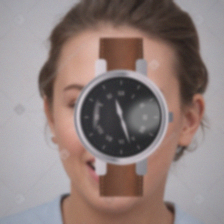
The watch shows 11.27
